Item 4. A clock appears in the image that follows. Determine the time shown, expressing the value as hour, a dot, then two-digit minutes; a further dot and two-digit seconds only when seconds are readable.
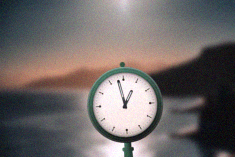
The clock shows 12.58
